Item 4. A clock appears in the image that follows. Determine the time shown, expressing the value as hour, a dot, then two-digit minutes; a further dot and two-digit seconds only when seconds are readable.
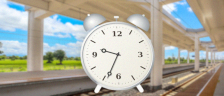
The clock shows 9.34
